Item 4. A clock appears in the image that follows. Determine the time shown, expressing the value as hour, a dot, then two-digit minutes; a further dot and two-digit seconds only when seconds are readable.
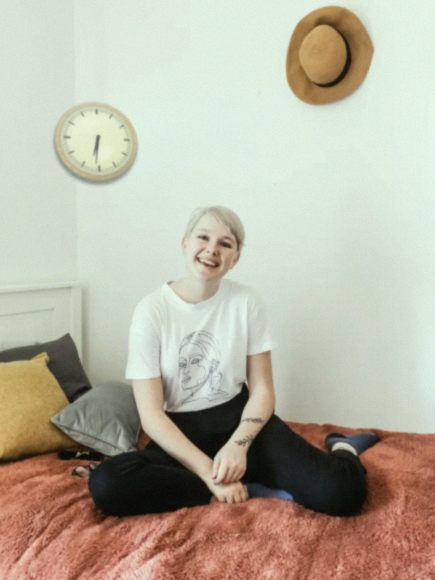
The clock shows 6.31
